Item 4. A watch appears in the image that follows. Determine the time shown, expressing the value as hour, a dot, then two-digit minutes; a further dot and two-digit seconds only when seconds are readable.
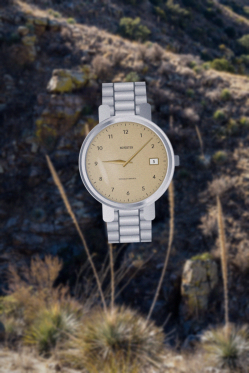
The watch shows 9.08
